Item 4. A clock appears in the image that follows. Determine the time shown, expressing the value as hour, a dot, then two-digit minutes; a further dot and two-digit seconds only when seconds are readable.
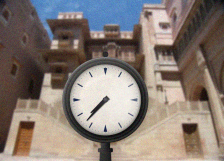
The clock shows 7.37
